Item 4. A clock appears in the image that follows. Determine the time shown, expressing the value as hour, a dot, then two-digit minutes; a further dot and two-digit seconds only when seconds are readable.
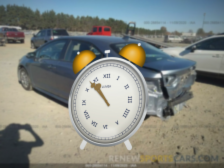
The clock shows 10.53
